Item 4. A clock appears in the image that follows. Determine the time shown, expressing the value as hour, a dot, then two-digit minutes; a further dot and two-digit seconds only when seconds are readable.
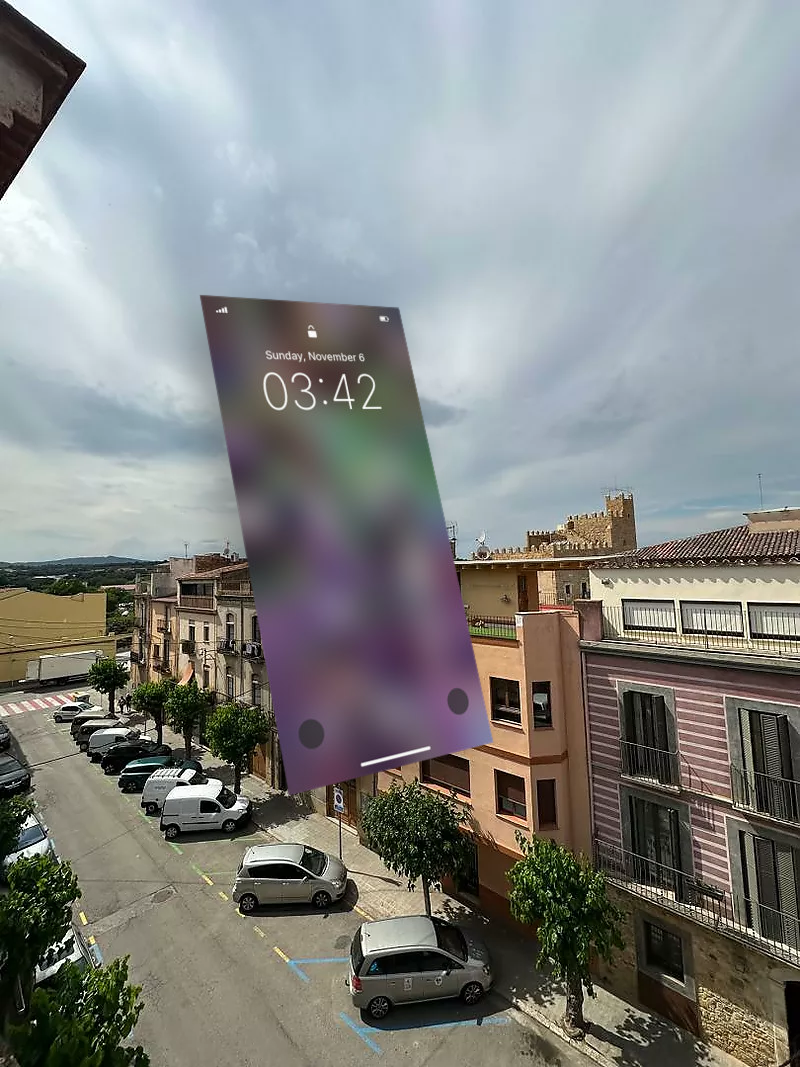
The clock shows 3.42
